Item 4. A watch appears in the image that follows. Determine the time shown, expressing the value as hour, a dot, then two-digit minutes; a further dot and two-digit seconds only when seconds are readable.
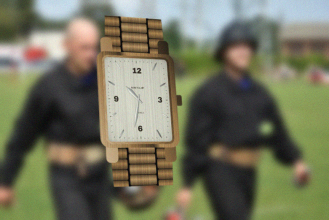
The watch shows 10.32
